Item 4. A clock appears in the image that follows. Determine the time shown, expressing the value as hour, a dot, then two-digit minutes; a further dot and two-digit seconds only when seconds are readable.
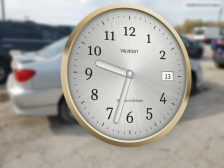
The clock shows 9.33
